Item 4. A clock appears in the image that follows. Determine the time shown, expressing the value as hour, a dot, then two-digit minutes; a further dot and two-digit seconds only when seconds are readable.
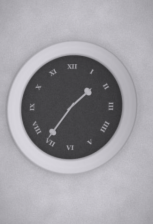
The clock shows 1.36
